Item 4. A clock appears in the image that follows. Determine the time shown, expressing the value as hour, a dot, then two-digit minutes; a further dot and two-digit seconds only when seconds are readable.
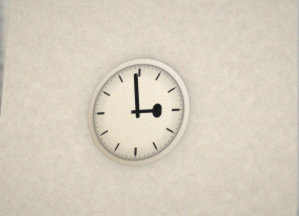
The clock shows 2.59
